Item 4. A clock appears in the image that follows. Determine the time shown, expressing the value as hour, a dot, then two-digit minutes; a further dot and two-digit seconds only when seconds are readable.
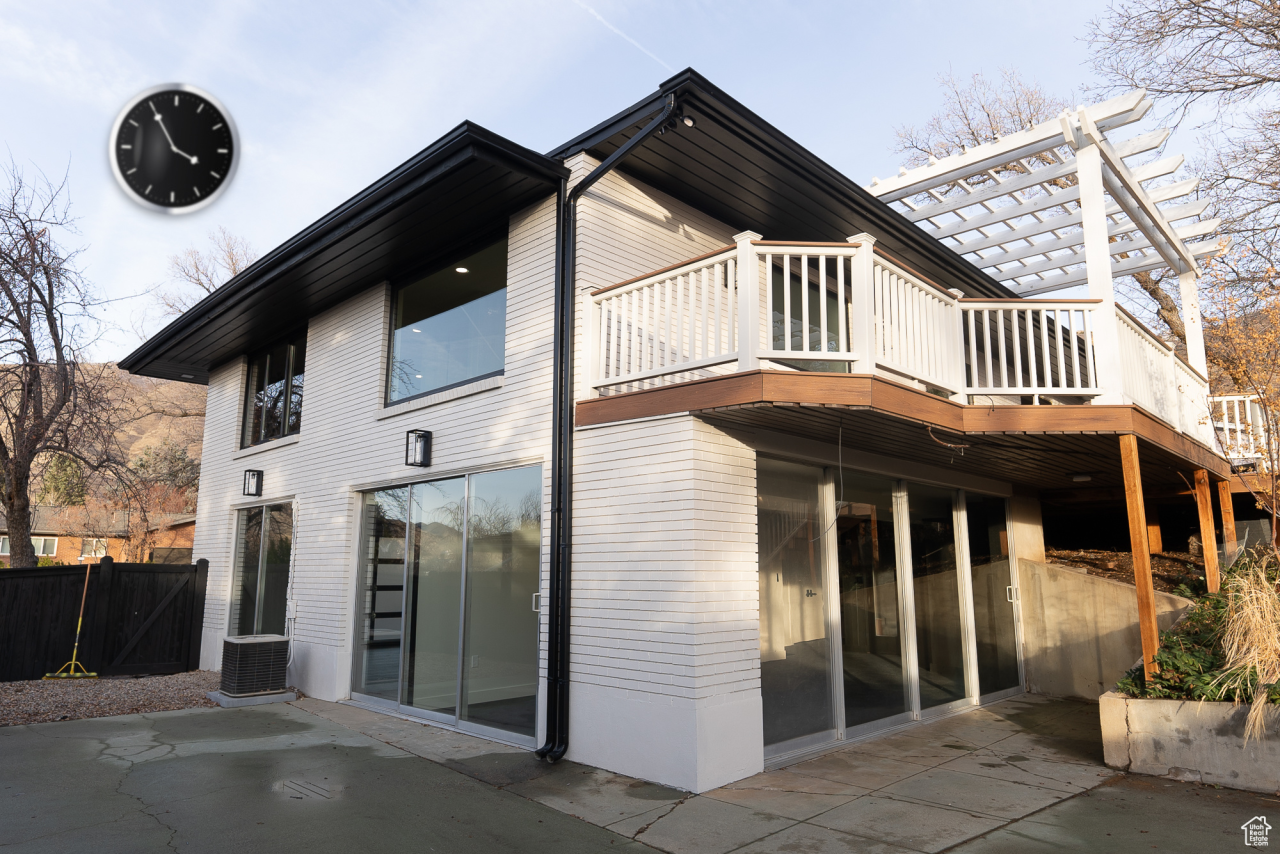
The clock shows 3.55
